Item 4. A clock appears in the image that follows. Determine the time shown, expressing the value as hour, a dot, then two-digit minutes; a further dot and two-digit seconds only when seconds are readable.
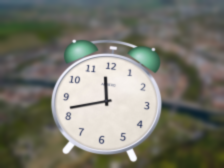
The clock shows 11.42
